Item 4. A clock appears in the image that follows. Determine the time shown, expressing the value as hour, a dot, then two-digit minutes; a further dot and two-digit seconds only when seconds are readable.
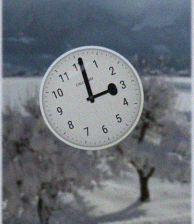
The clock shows 3.01
